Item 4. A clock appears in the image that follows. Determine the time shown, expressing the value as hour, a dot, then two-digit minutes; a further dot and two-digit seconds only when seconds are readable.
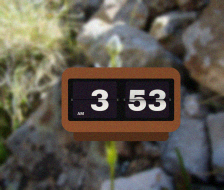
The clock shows 3.53
